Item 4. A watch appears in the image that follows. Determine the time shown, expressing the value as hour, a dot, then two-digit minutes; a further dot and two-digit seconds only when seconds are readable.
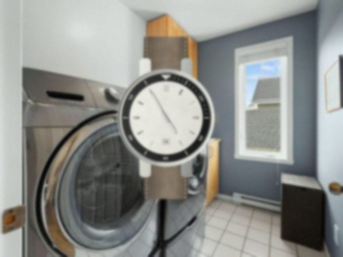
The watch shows 4.55
